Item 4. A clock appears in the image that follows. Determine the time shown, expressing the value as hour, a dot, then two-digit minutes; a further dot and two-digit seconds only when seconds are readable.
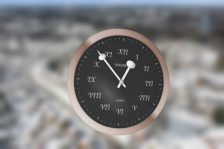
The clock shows 12.53
